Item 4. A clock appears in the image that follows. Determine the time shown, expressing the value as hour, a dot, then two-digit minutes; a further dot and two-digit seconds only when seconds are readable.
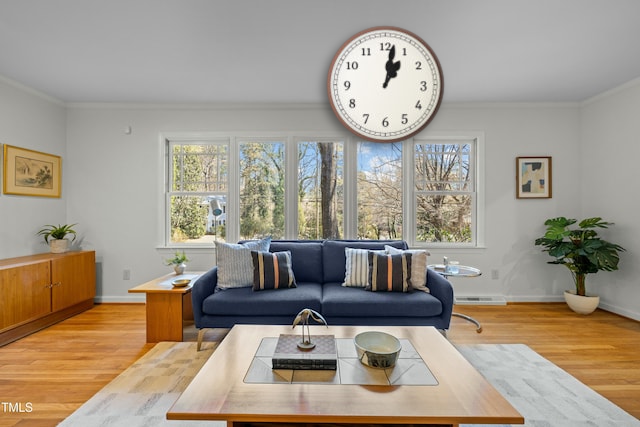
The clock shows 1.02
